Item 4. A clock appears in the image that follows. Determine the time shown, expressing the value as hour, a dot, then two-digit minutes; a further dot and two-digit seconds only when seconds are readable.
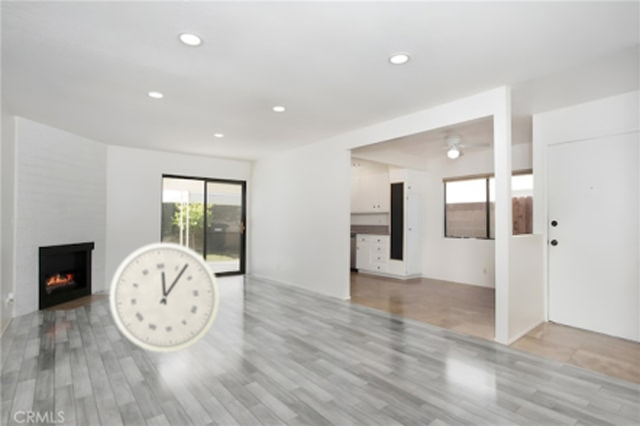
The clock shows 12.07
